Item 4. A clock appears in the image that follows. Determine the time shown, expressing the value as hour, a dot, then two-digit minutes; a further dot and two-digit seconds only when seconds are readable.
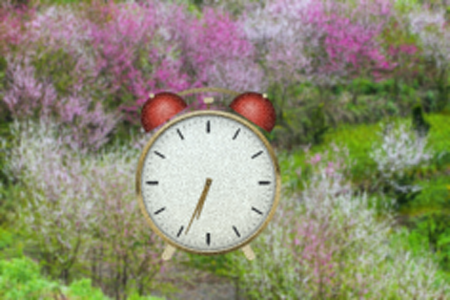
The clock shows 6.34
